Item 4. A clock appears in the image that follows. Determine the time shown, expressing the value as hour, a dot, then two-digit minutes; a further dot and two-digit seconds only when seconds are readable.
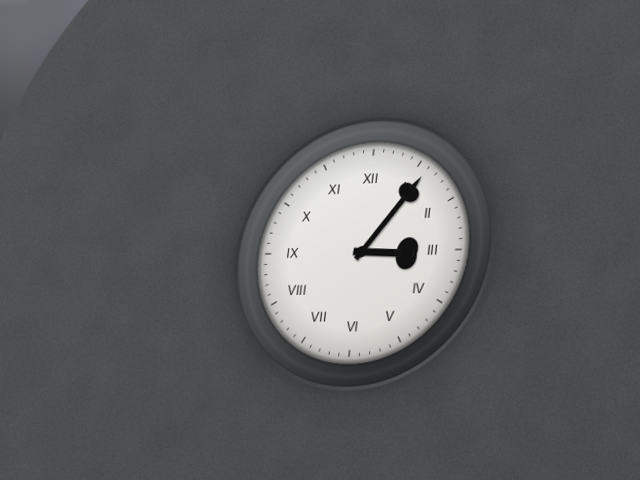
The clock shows 3.06
